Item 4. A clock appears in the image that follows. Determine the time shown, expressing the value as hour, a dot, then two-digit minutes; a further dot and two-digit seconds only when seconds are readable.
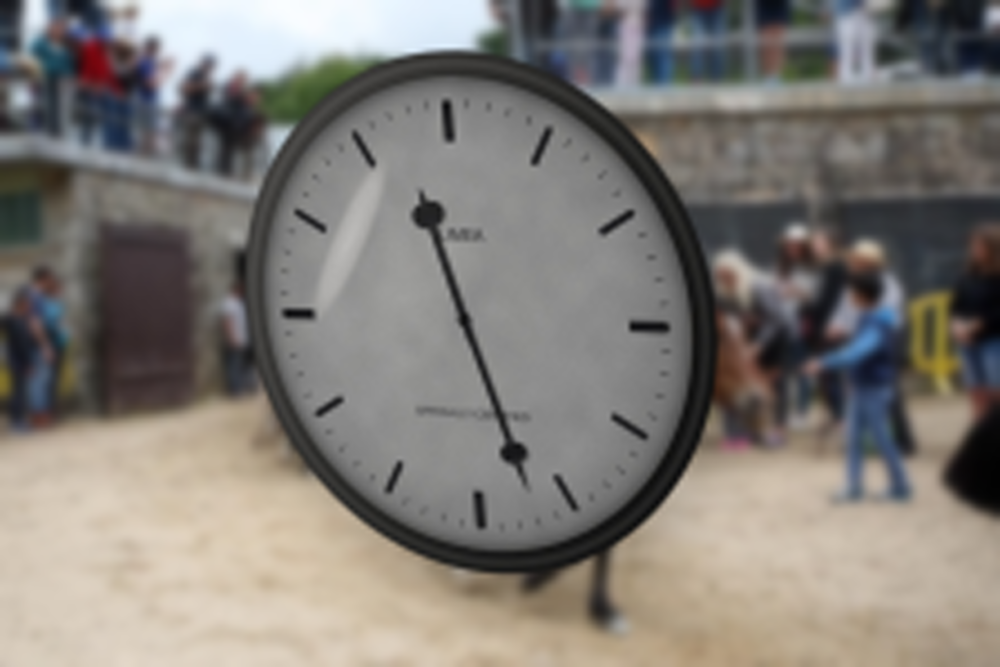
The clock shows 11.27
